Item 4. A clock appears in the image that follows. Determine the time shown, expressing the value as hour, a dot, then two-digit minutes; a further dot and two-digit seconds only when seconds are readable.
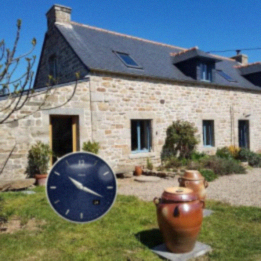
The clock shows 10.19
